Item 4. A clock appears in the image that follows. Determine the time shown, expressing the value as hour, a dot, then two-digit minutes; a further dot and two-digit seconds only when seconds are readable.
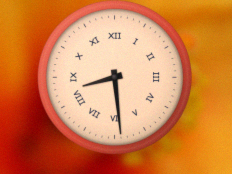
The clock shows 8.29
